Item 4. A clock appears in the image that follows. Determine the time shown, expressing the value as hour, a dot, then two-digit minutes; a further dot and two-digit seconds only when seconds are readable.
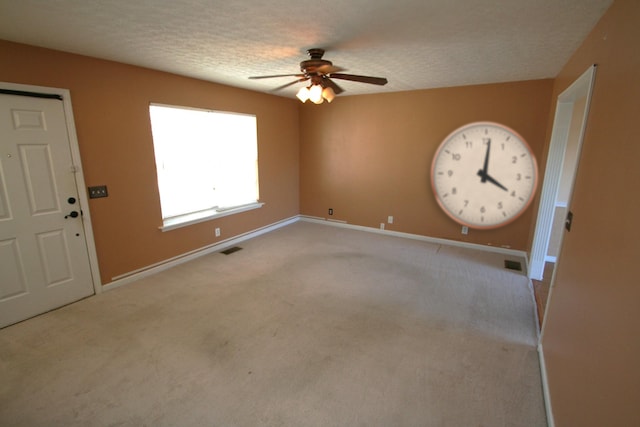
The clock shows 4.01
